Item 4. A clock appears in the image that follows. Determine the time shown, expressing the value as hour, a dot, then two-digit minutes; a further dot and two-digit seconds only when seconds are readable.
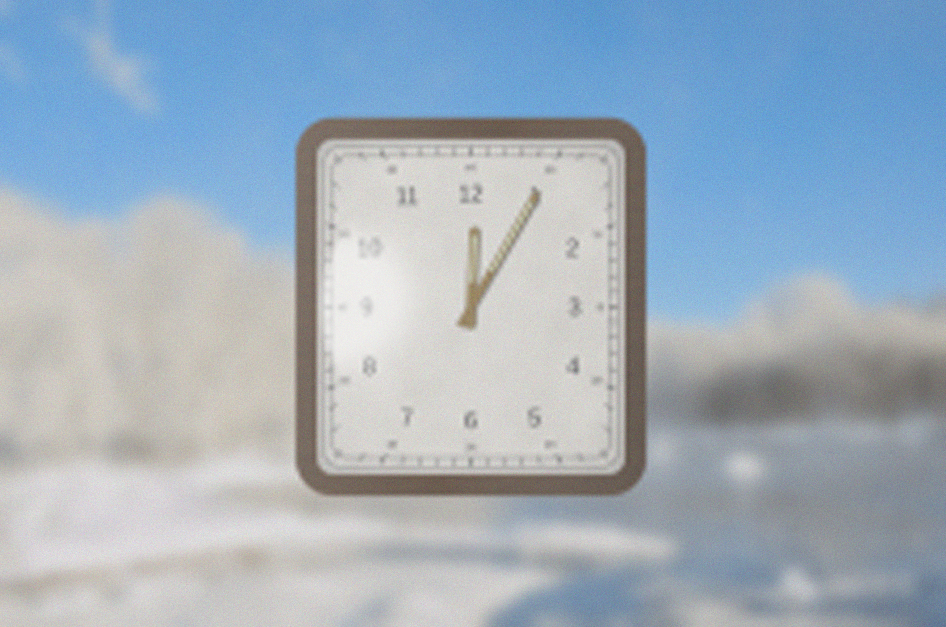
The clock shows 12.05
